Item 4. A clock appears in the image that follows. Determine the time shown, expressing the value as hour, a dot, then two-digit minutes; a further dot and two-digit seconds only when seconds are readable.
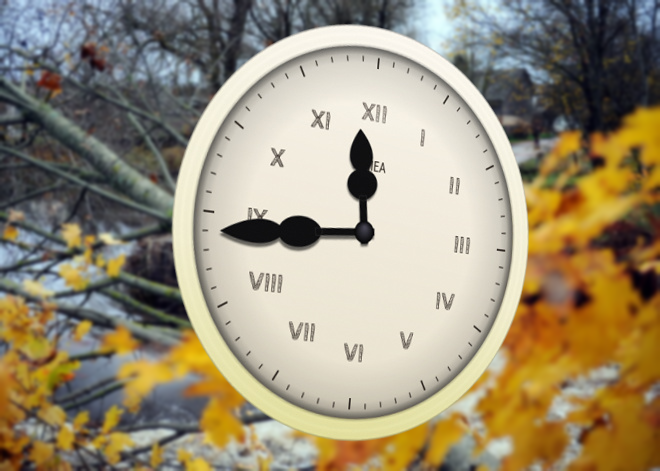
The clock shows 11.44
